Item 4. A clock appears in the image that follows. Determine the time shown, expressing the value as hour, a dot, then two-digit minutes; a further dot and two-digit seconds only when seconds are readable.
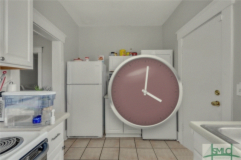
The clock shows 4.01
